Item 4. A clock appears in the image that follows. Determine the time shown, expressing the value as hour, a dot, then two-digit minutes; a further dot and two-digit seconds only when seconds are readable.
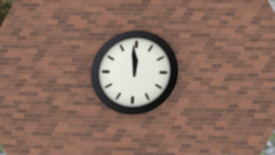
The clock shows 11.59
